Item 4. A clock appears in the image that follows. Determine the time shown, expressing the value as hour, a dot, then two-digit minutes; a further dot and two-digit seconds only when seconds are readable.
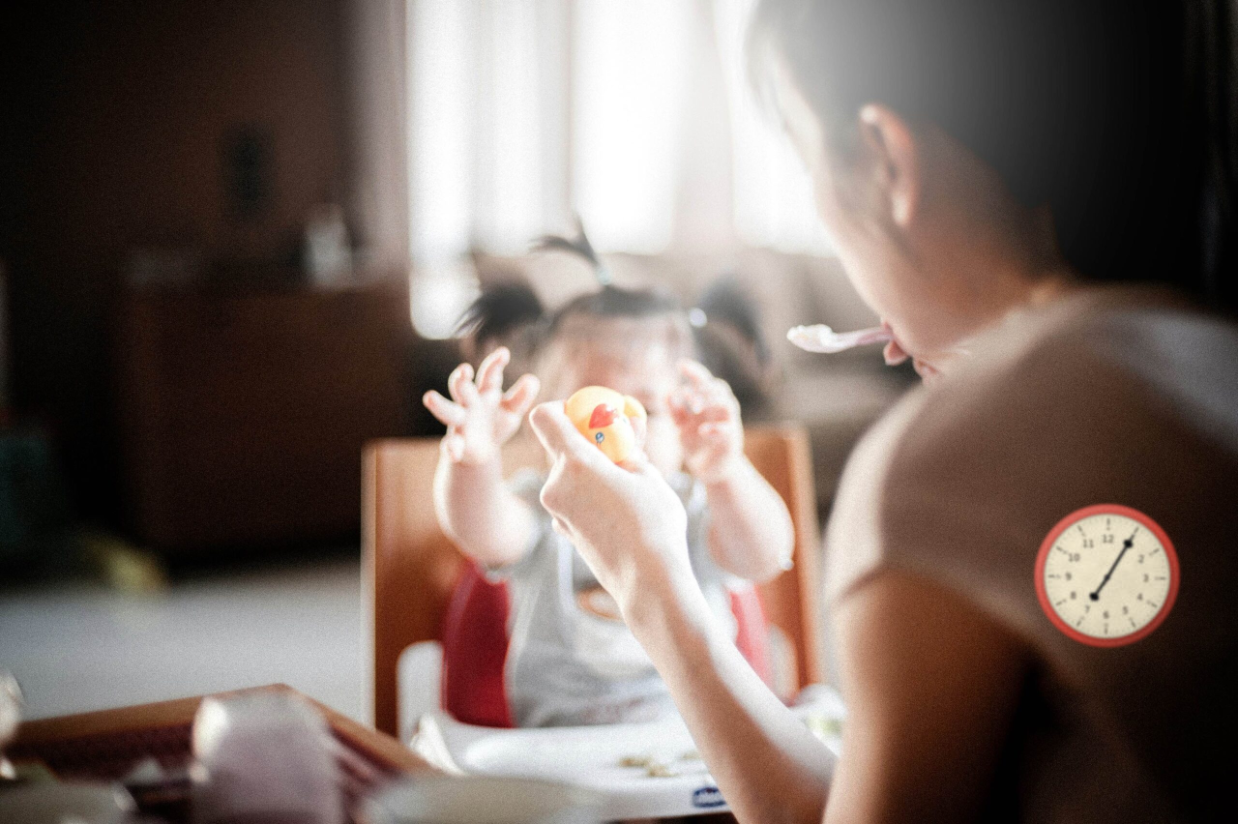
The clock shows 7.05
